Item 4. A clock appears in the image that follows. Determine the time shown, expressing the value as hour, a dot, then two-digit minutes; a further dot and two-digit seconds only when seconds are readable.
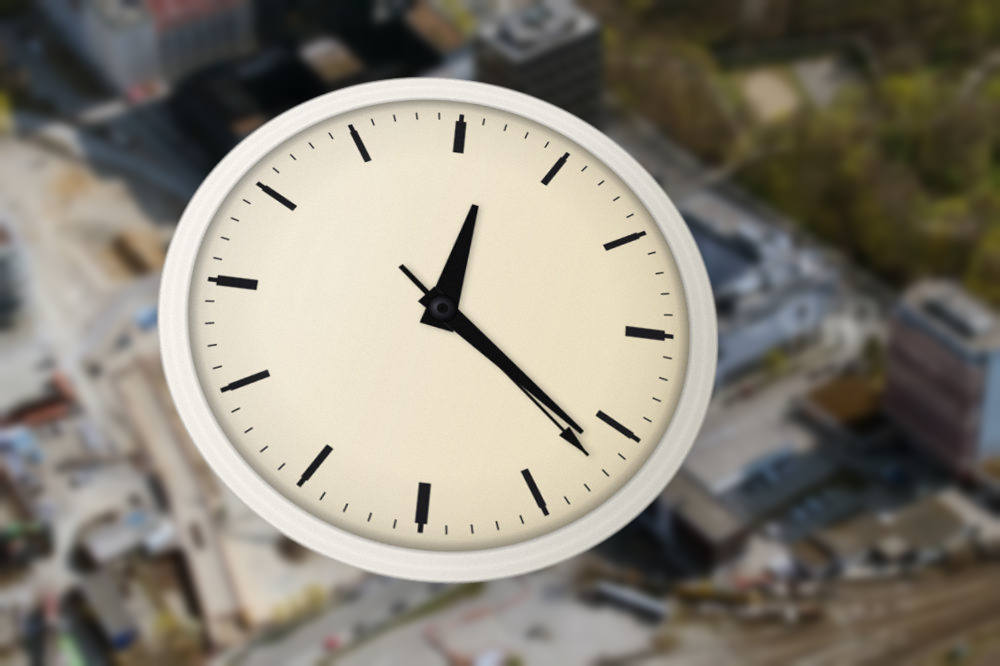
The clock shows 12.21.22
